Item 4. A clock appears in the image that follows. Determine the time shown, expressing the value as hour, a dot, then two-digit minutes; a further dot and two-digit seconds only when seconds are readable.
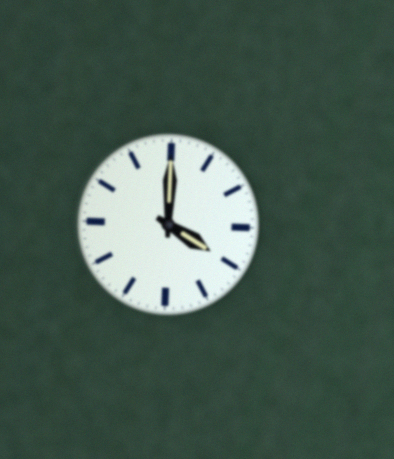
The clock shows 4.00
